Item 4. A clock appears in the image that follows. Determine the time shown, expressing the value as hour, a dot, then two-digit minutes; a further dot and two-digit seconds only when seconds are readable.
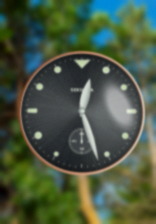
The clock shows 12.27
